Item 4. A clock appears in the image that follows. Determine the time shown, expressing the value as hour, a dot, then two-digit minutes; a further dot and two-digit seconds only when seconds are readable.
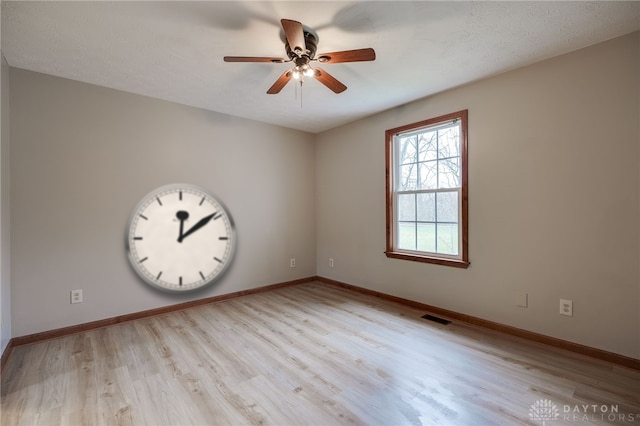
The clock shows 12.09
